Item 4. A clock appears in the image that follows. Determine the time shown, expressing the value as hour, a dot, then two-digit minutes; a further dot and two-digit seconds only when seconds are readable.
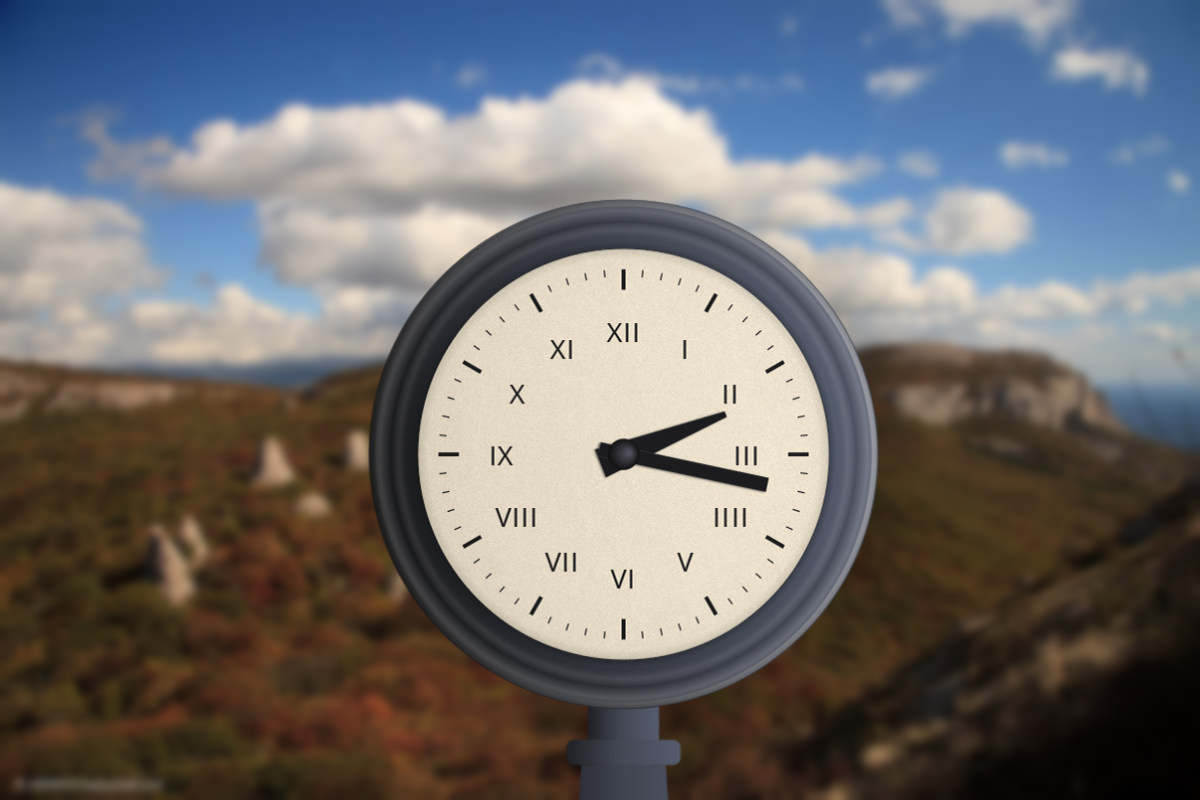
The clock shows 2.17
